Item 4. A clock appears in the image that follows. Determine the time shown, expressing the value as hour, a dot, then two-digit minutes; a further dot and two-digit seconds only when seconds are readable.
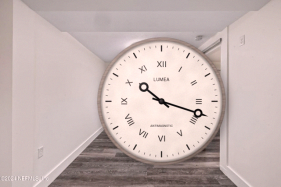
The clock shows 10.18
